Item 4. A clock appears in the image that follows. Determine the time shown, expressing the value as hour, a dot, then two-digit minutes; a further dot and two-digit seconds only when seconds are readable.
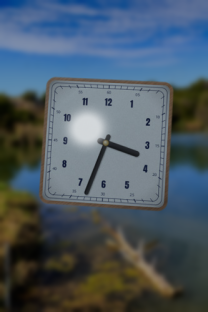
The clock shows 3.33
